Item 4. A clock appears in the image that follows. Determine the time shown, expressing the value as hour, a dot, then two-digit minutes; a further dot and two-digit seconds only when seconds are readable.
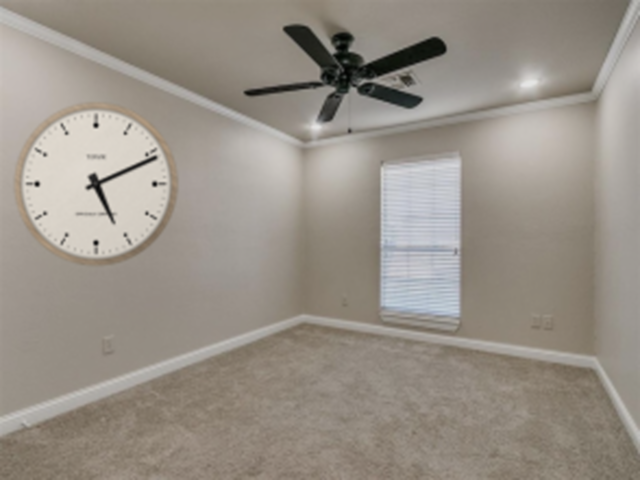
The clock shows 5.11
